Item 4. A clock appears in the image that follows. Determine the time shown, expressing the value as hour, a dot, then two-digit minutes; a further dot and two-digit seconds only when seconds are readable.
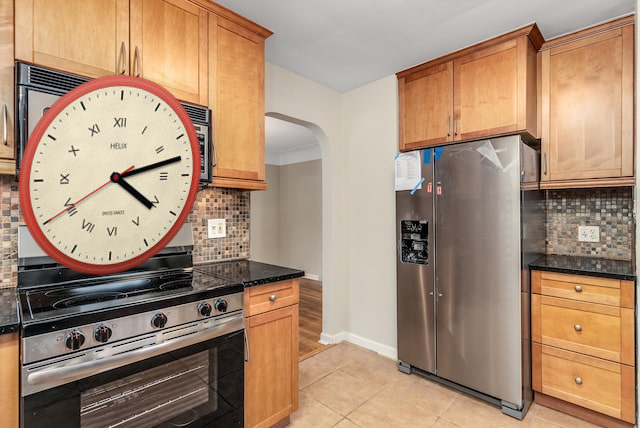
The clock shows 4.12.40
